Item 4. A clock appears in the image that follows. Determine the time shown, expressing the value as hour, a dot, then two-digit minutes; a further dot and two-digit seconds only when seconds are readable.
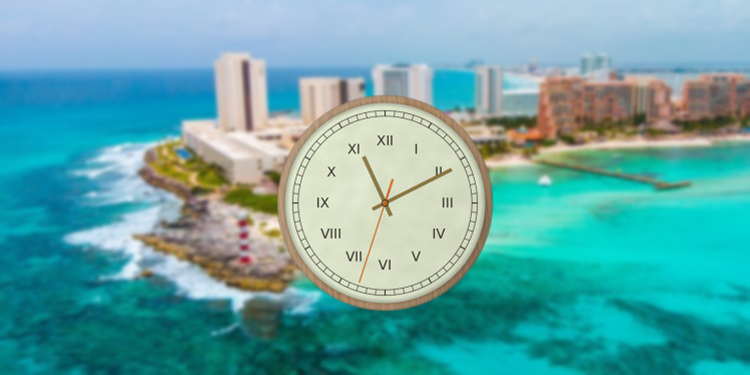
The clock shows 11.10.33
